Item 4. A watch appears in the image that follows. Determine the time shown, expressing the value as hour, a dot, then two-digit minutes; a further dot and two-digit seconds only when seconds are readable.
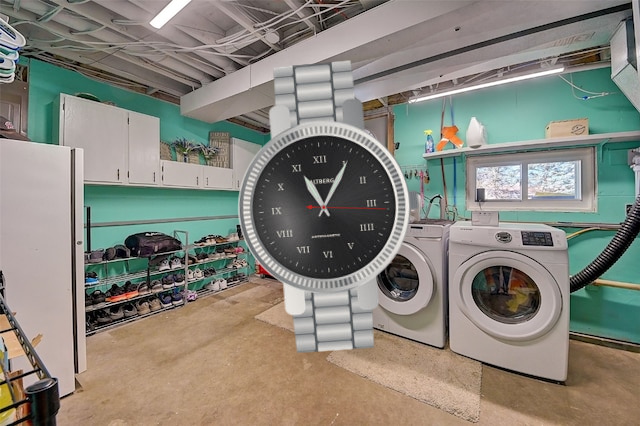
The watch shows 11.05.16
